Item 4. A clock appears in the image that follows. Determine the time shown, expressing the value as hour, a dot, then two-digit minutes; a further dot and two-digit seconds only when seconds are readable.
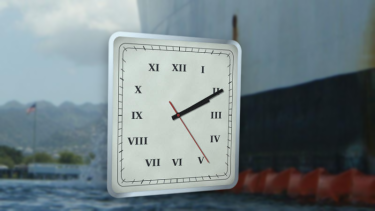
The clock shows 2.10.24
